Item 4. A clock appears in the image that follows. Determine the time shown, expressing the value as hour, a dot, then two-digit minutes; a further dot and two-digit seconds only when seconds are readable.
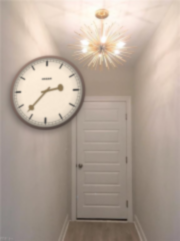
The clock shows 2.37
